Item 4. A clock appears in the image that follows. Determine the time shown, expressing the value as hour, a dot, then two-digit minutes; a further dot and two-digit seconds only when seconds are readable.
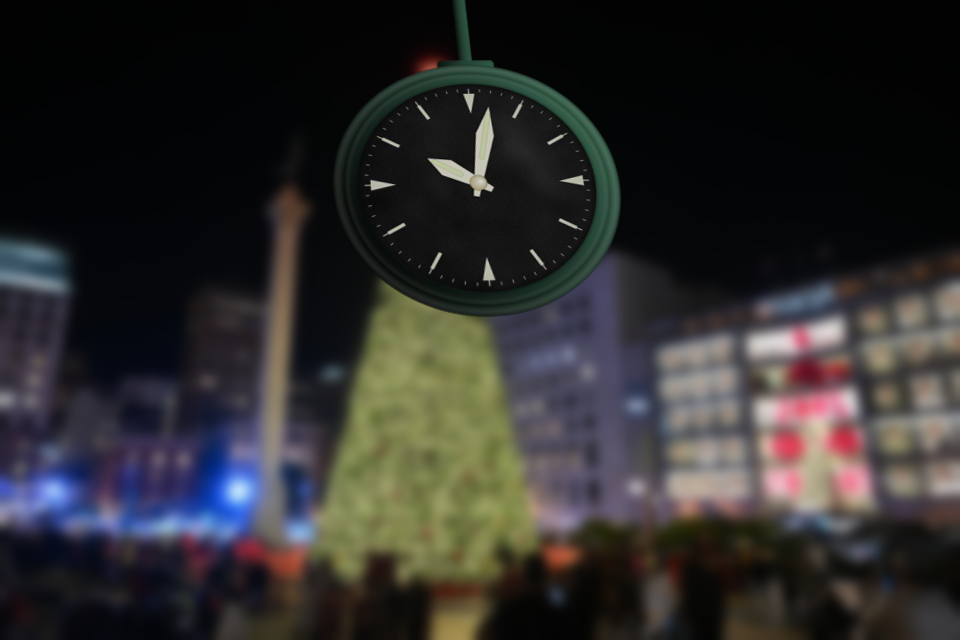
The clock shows 10.02
